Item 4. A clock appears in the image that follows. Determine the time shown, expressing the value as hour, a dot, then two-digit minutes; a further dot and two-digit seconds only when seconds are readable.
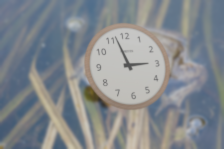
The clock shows 2.57
